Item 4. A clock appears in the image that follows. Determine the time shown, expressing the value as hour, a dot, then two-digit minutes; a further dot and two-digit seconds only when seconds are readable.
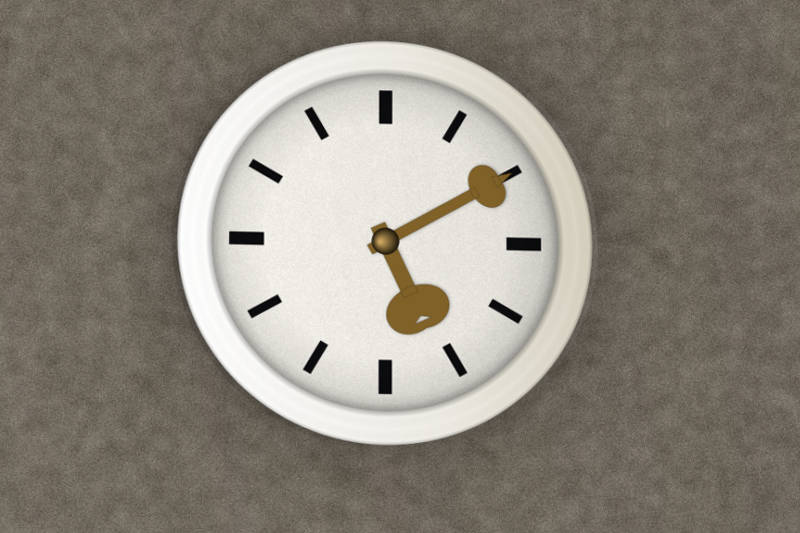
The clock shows 5.10
